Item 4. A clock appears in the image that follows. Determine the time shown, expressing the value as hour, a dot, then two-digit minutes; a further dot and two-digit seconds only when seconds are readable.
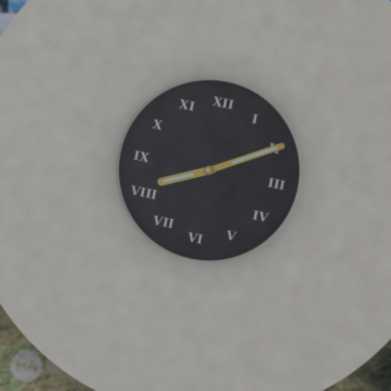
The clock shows 8.10
